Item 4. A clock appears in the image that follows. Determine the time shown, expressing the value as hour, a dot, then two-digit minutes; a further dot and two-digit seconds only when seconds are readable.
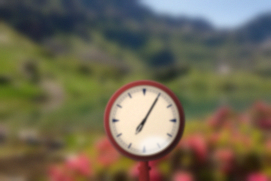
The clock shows 7.05
